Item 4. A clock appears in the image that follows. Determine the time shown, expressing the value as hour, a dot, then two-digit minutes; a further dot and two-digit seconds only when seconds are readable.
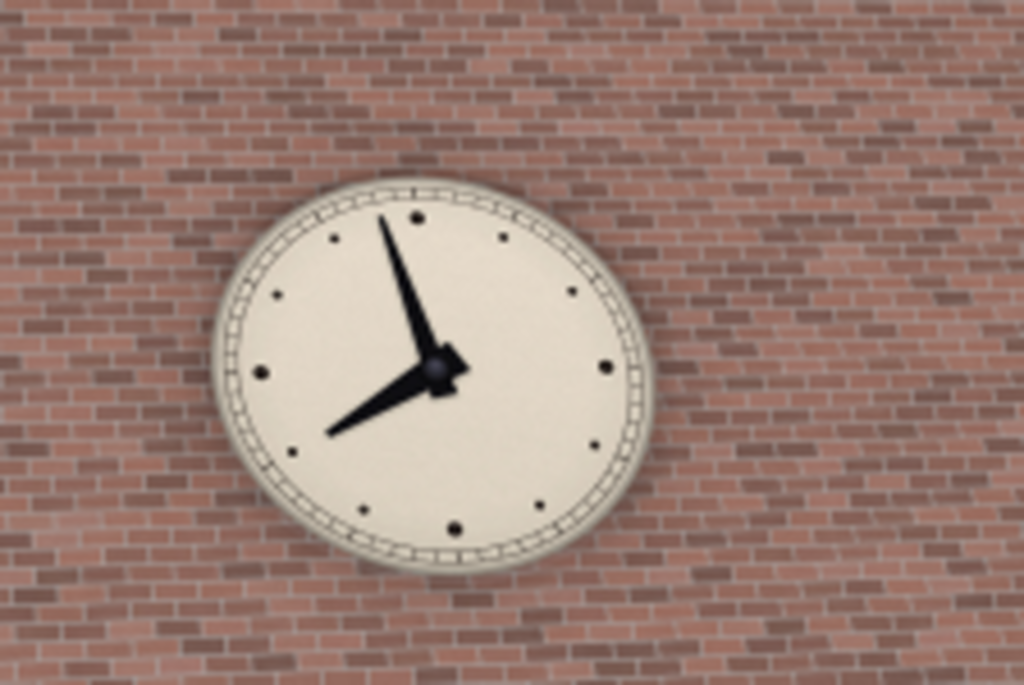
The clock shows 7.58
